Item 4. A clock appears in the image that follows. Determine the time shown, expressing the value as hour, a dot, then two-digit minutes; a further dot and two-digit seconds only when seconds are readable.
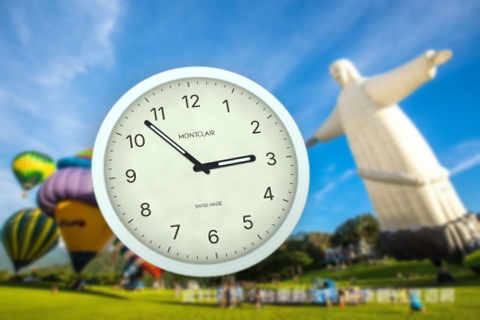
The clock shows 2.53
